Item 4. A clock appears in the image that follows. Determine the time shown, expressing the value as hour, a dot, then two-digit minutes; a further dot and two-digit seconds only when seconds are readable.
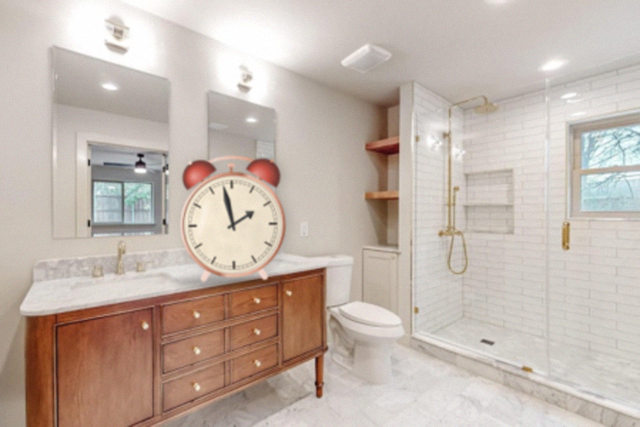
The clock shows 1.58
